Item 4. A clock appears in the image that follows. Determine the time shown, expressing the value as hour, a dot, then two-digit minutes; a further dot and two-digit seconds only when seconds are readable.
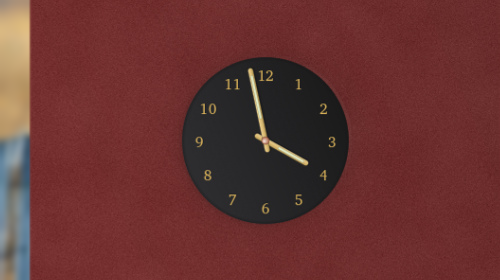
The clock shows 3.58
